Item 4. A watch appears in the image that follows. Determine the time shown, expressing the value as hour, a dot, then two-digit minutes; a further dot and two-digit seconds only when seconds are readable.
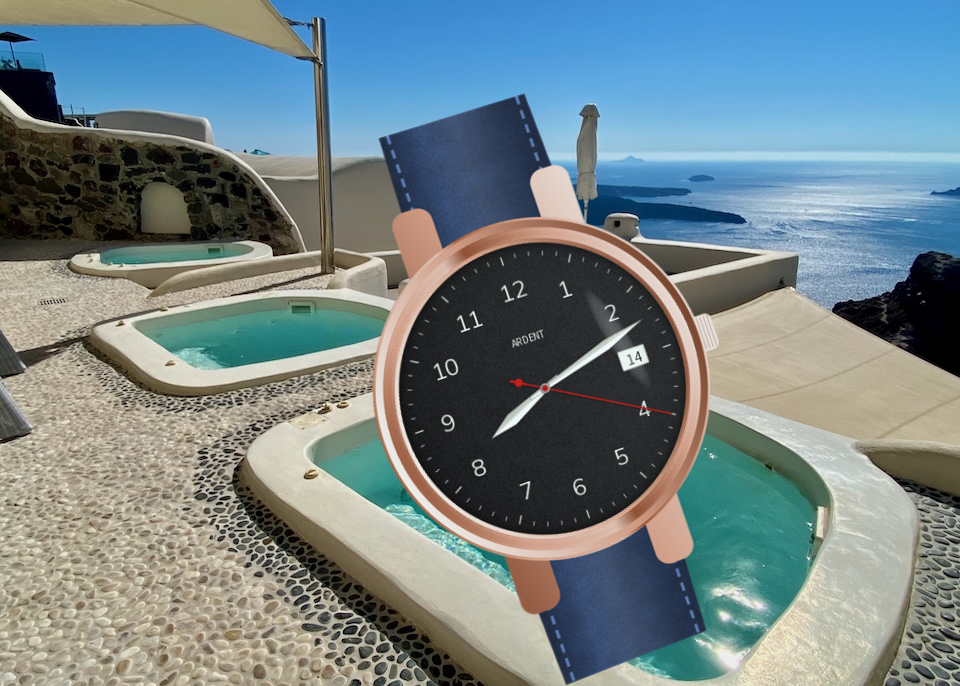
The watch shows 8.12.20
